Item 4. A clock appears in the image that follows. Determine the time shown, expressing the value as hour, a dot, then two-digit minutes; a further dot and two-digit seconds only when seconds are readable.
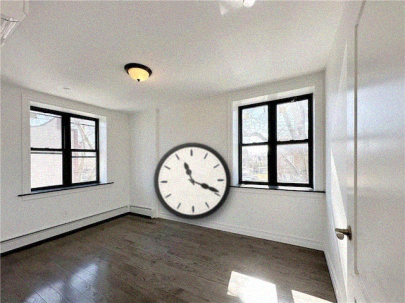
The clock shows 11.19
